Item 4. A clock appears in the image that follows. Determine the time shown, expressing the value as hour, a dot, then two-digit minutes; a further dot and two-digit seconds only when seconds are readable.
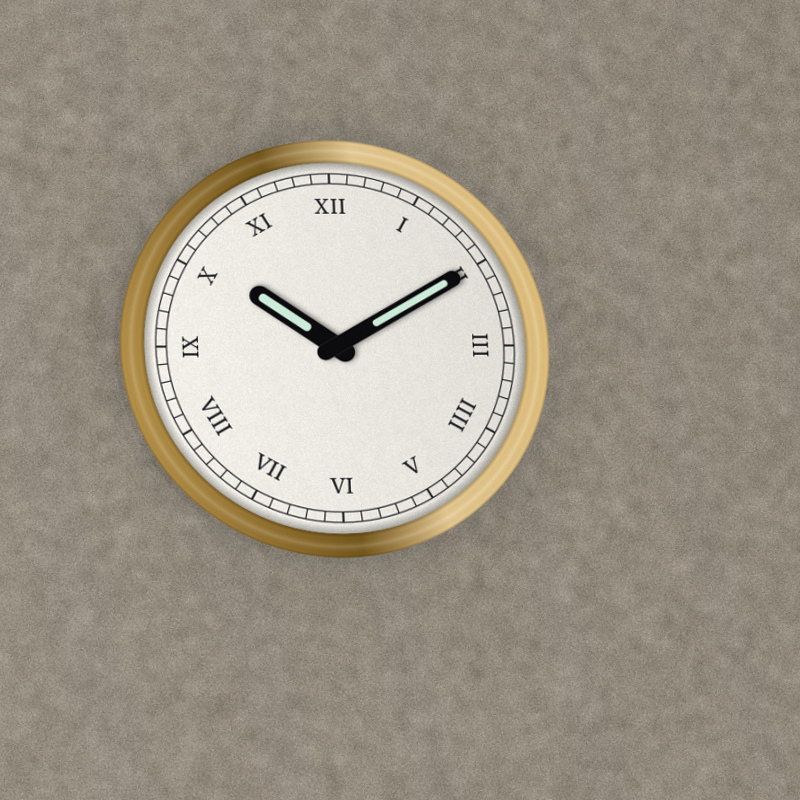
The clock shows 10.10
